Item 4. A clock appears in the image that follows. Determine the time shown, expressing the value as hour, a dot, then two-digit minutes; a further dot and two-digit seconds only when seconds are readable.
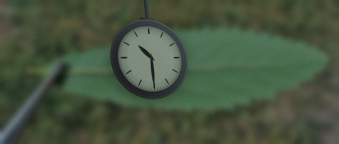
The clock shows 10.30
